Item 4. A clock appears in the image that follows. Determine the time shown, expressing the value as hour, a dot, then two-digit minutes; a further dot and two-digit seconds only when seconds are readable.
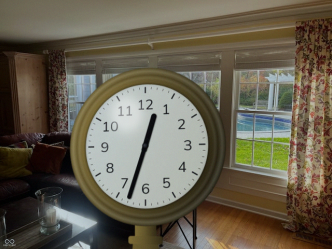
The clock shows 12.33
